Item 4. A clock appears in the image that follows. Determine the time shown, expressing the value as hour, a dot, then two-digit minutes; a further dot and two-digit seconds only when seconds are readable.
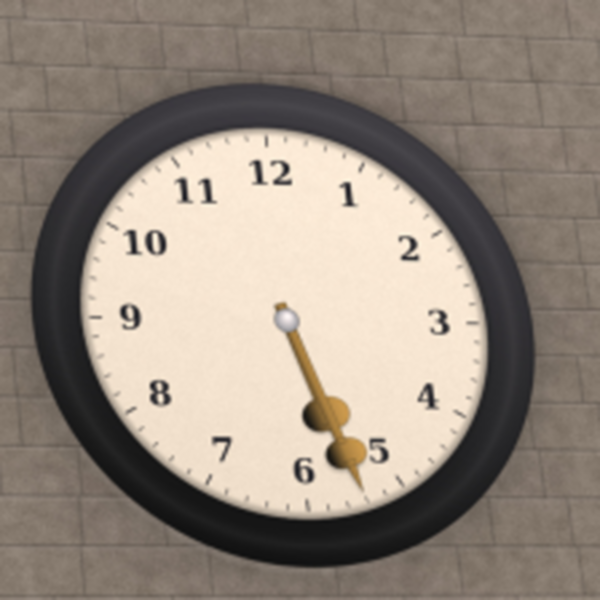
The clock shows 5.27
